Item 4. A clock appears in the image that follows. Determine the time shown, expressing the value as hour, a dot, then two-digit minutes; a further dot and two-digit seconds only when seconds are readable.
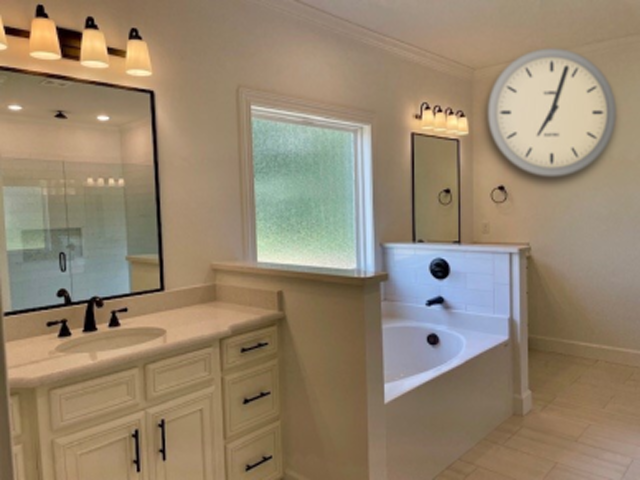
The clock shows 7.03
